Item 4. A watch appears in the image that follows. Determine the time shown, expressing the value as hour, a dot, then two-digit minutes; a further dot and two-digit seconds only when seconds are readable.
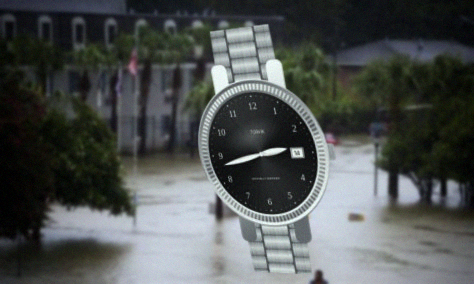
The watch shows 2.43
